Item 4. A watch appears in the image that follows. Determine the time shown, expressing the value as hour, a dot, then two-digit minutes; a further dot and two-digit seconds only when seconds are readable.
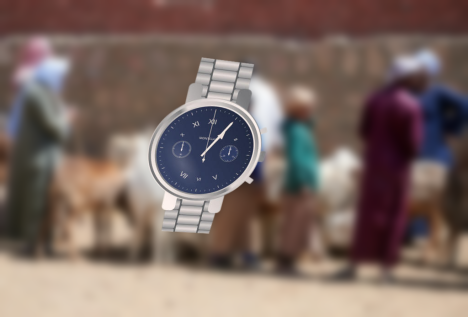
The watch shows 1.05
